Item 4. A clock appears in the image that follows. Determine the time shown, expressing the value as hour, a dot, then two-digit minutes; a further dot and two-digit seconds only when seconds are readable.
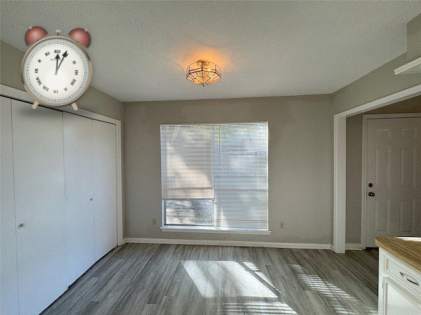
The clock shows 12.04
